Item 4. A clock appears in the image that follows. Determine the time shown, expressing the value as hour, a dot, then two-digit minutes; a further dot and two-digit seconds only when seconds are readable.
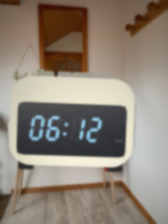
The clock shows 6.12
